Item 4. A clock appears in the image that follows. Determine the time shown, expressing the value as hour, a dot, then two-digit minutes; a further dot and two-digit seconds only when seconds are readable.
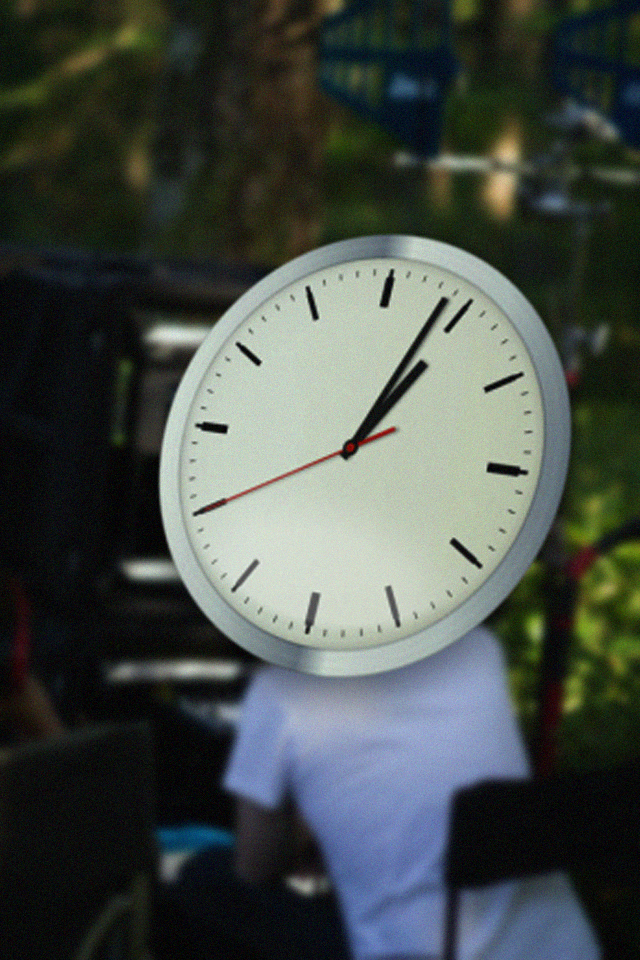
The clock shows 1.03.40
